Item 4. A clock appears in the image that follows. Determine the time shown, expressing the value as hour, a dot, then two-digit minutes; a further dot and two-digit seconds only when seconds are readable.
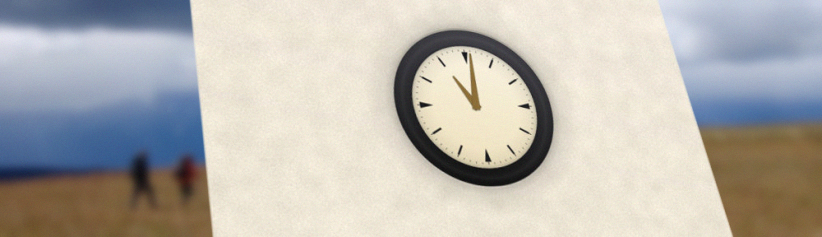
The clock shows 11.01
